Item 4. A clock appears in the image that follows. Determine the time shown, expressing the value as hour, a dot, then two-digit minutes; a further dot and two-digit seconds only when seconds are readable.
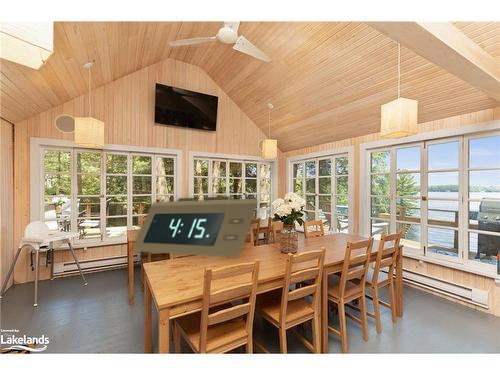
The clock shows 4.15
